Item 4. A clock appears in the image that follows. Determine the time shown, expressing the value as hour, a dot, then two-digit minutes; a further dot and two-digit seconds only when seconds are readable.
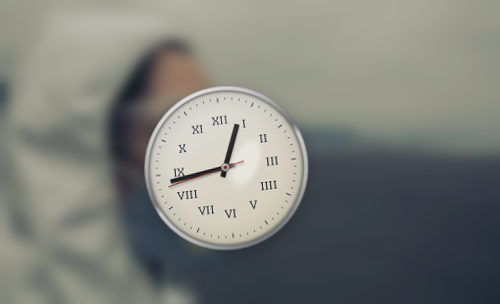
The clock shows 12.43.43
